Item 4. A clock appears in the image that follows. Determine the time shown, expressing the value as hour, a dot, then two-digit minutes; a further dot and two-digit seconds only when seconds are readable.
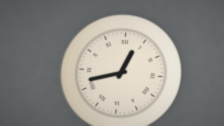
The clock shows 12.42
